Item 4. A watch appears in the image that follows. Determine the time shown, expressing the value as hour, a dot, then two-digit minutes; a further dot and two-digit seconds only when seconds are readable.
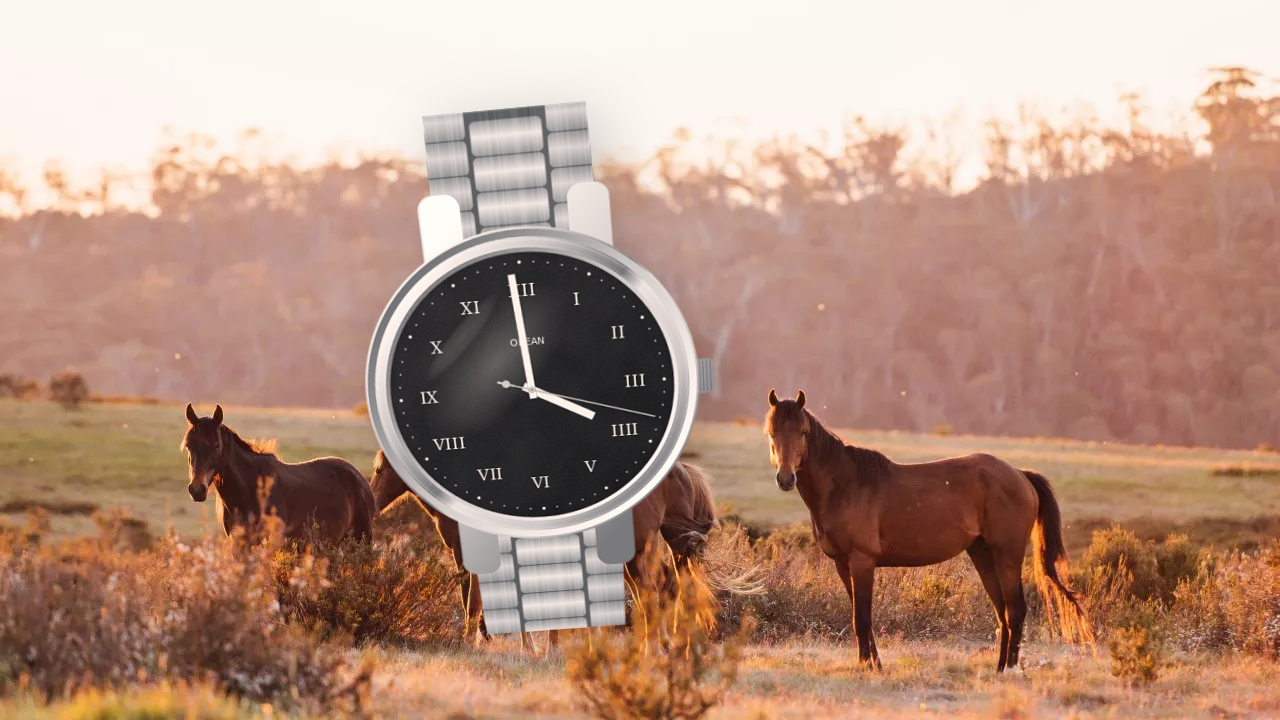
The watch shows 3.59.18
